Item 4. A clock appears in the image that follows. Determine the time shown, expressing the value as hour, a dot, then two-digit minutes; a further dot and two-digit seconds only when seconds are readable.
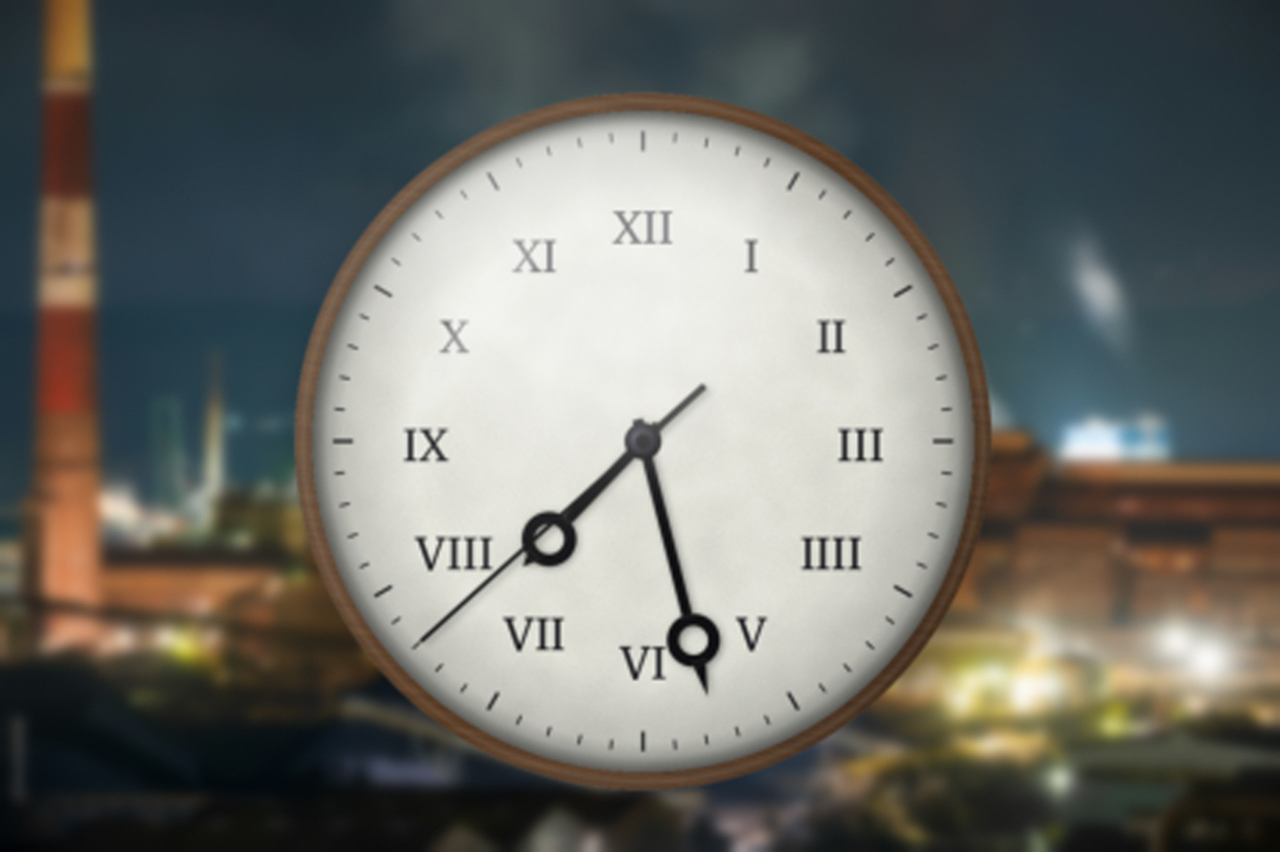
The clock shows 7.27.38
